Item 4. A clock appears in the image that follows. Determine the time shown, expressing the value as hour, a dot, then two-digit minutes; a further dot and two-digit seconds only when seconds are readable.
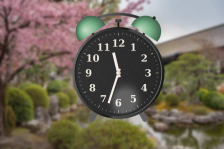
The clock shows 11.33
